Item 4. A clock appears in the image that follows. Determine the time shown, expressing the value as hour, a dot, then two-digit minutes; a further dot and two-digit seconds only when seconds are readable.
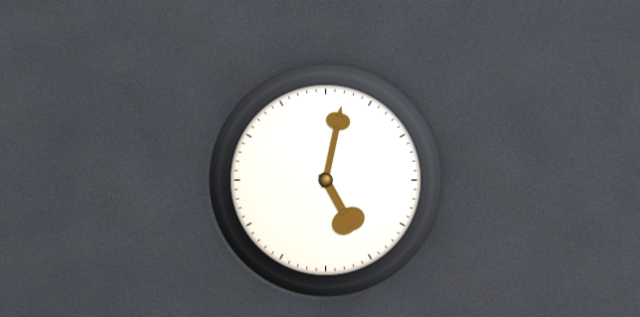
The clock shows 5.02
